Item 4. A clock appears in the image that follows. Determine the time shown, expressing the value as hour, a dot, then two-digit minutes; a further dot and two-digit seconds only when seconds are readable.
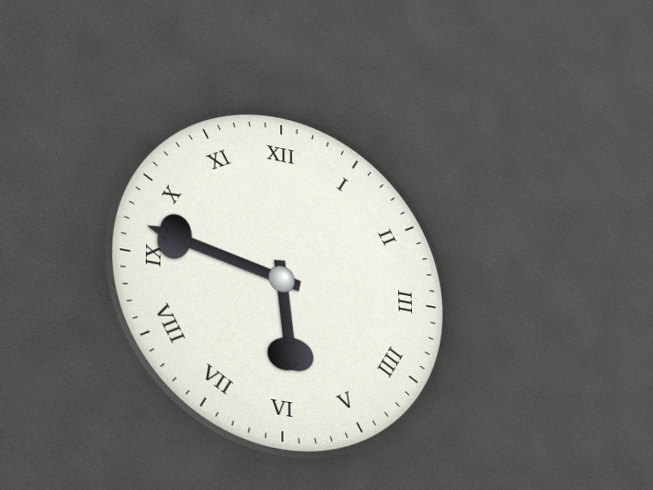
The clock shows 5.47
